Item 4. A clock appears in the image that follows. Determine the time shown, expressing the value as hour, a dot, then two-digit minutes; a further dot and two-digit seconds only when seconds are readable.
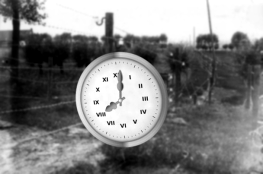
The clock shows 8.01
